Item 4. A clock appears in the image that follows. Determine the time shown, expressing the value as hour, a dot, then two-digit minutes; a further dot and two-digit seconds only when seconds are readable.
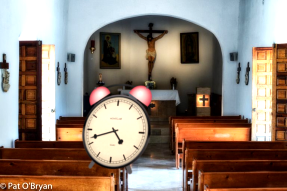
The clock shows 4.42
